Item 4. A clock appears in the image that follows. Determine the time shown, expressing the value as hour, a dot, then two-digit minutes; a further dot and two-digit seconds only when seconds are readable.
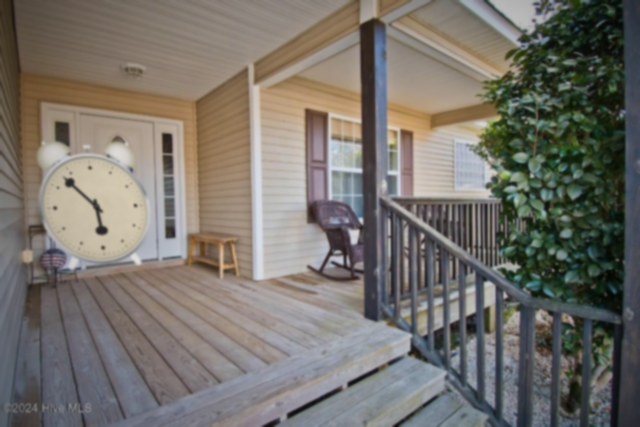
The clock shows 5.53
